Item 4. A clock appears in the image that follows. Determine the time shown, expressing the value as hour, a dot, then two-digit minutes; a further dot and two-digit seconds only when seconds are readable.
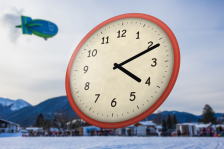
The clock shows 4.11
